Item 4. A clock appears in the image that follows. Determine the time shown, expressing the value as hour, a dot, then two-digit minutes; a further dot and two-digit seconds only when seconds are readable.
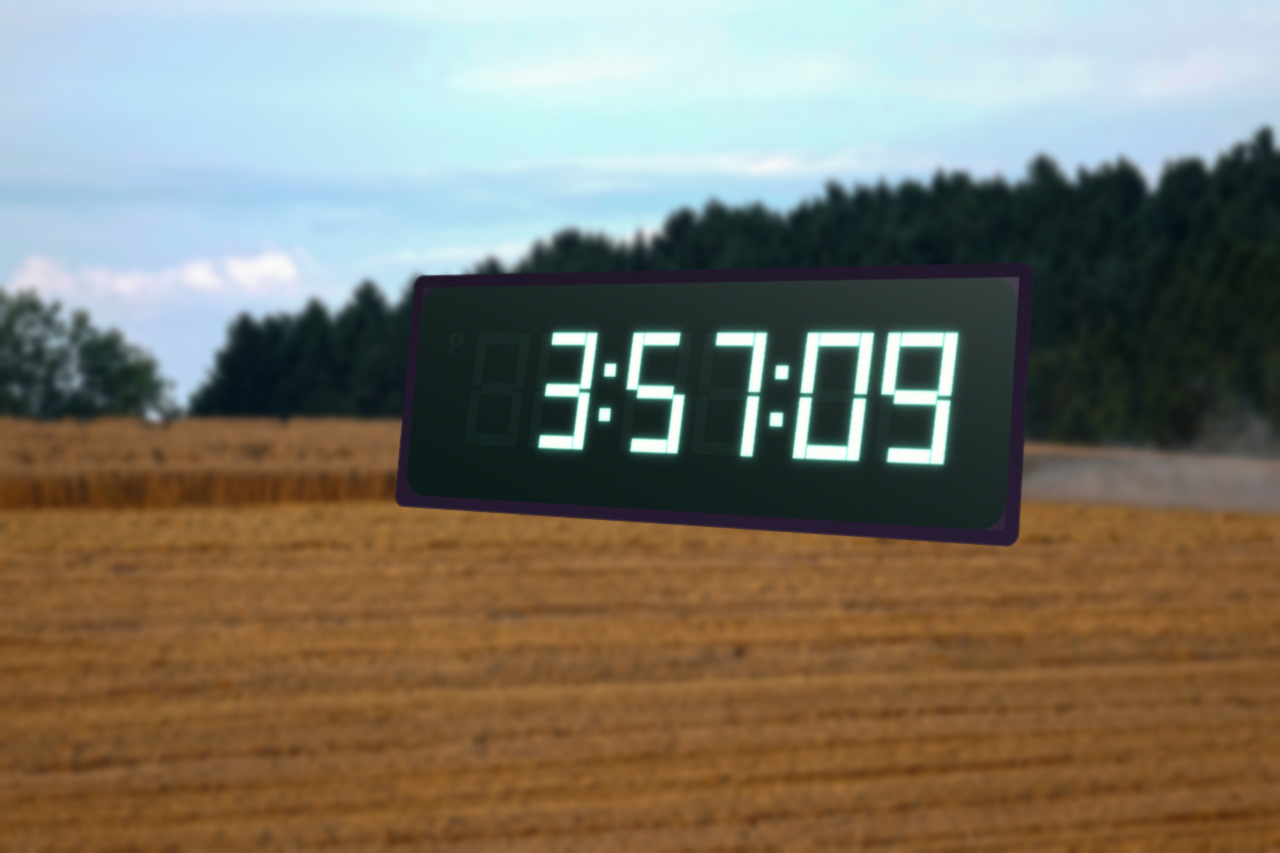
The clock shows 3.57.09
